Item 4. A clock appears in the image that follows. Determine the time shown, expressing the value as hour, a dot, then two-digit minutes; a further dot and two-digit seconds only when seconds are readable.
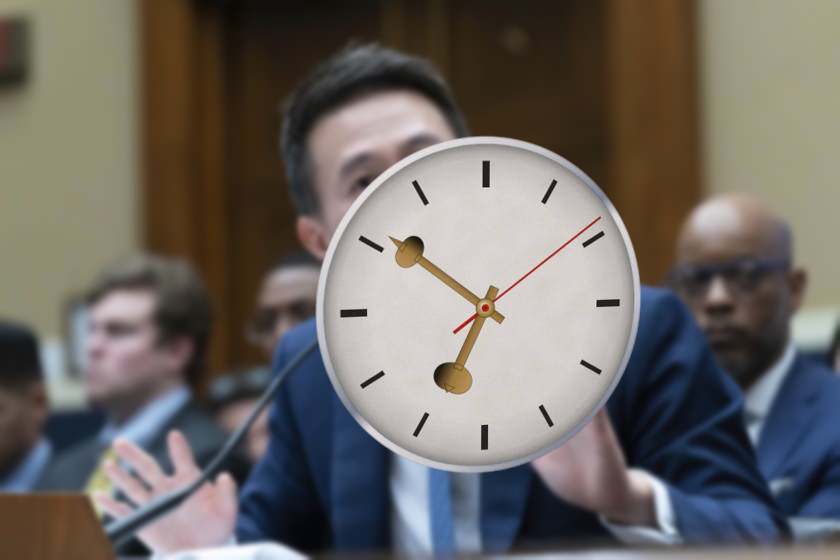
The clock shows 6.51.09
